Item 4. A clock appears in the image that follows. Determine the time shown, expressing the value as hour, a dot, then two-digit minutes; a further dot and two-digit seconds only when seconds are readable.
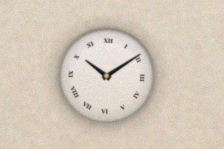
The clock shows 10.09
